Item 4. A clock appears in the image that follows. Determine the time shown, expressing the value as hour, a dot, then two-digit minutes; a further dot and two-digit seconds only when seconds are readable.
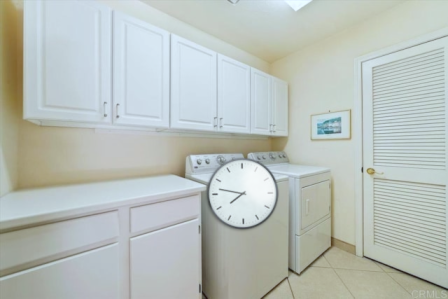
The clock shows 7.47
